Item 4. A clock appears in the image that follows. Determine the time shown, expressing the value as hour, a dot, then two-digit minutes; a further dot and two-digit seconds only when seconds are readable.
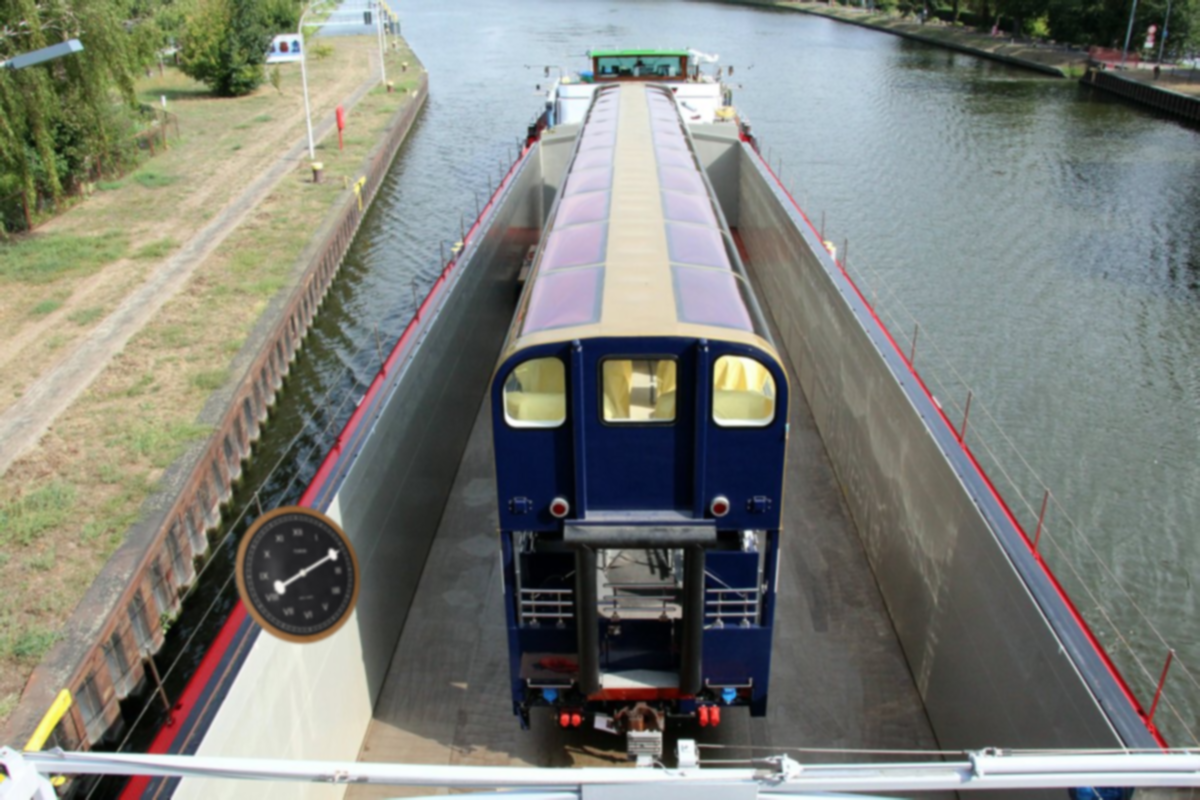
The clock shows 8.11
